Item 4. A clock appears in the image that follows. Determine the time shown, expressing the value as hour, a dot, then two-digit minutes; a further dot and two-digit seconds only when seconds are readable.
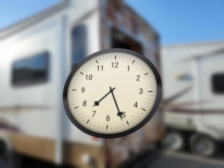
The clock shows 7.26
